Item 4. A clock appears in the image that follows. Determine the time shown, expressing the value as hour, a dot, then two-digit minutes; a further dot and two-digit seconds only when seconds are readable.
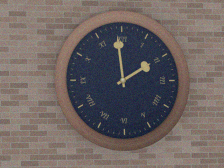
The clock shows 1.59
